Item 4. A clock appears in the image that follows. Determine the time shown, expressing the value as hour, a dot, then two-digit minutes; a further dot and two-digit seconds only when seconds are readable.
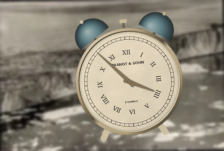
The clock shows 3.53
